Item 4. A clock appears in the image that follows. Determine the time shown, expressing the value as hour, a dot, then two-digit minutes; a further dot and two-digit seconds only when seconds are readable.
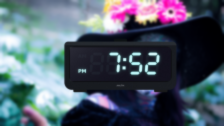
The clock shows 7.52
